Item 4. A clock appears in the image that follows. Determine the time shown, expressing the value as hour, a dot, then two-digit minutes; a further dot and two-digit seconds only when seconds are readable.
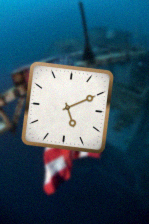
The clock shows 5.10
